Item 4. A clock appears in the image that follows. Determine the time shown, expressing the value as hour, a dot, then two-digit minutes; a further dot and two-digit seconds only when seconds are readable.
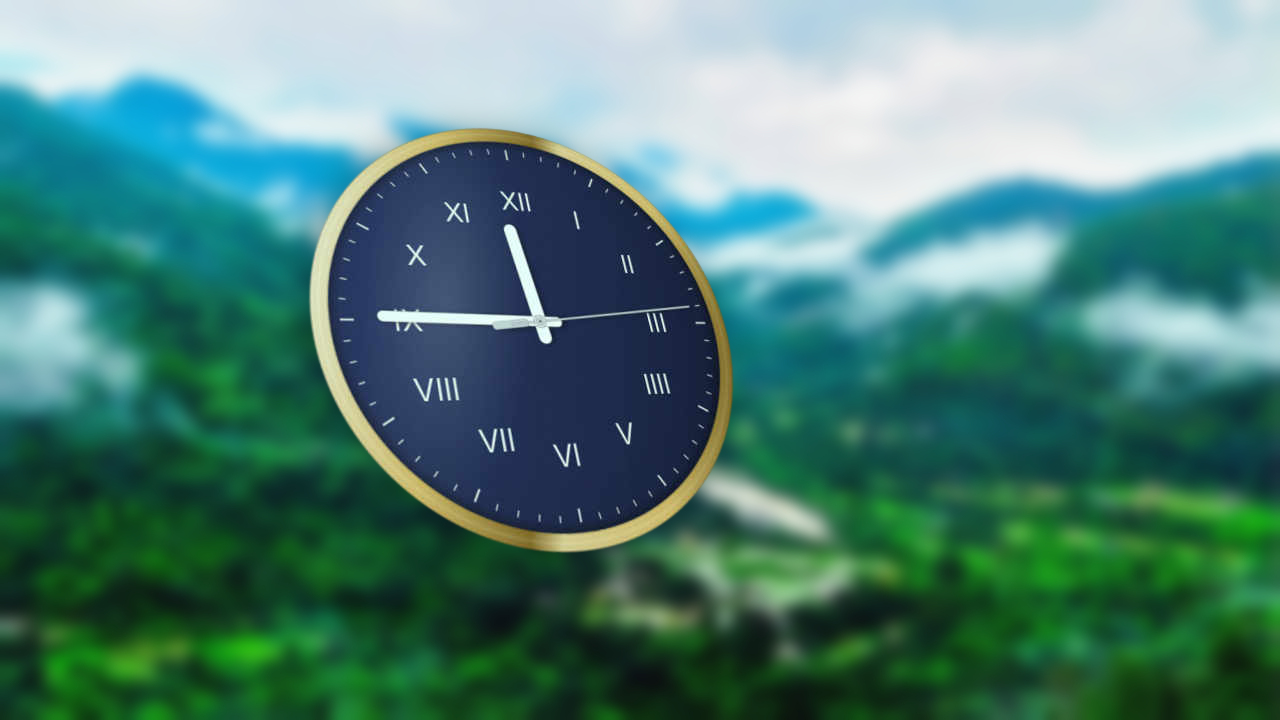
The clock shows 11.45.14
